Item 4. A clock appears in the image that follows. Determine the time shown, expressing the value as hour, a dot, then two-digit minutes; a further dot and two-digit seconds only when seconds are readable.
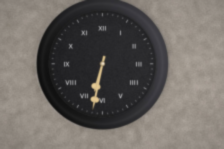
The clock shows 6.32
